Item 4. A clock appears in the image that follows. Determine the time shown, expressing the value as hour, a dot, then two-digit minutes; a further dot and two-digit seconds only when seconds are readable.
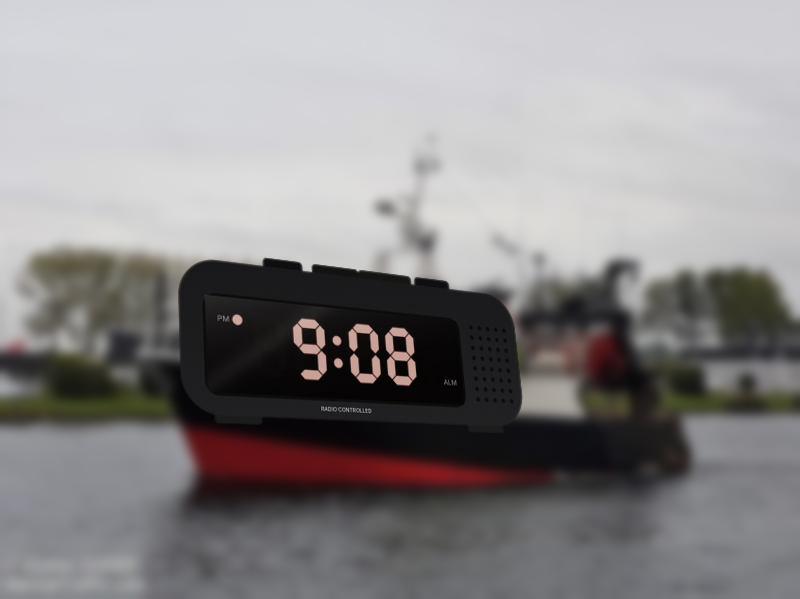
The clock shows 9.08
